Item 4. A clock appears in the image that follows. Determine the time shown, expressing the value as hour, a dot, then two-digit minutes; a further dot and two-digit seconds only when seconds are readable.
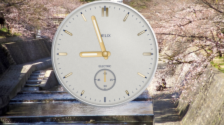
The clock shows 8.57
